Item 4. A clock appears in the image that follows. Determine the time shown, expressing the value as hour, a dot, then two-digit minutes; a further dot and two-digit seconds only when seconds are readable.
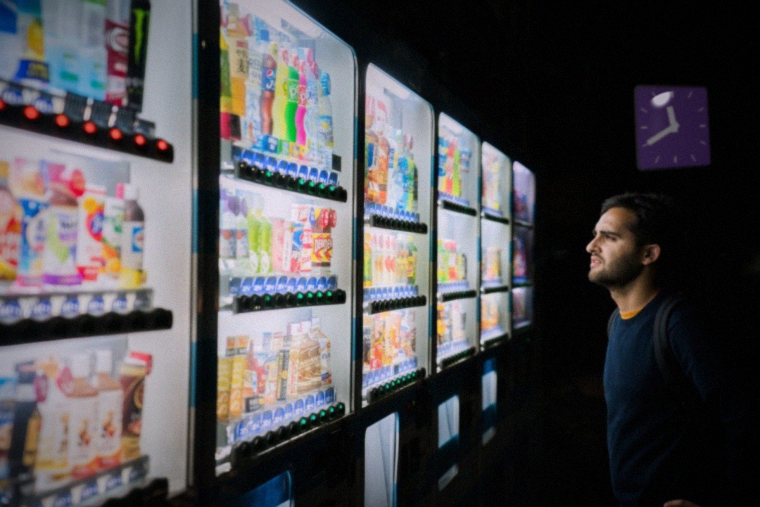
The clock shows 11.40
